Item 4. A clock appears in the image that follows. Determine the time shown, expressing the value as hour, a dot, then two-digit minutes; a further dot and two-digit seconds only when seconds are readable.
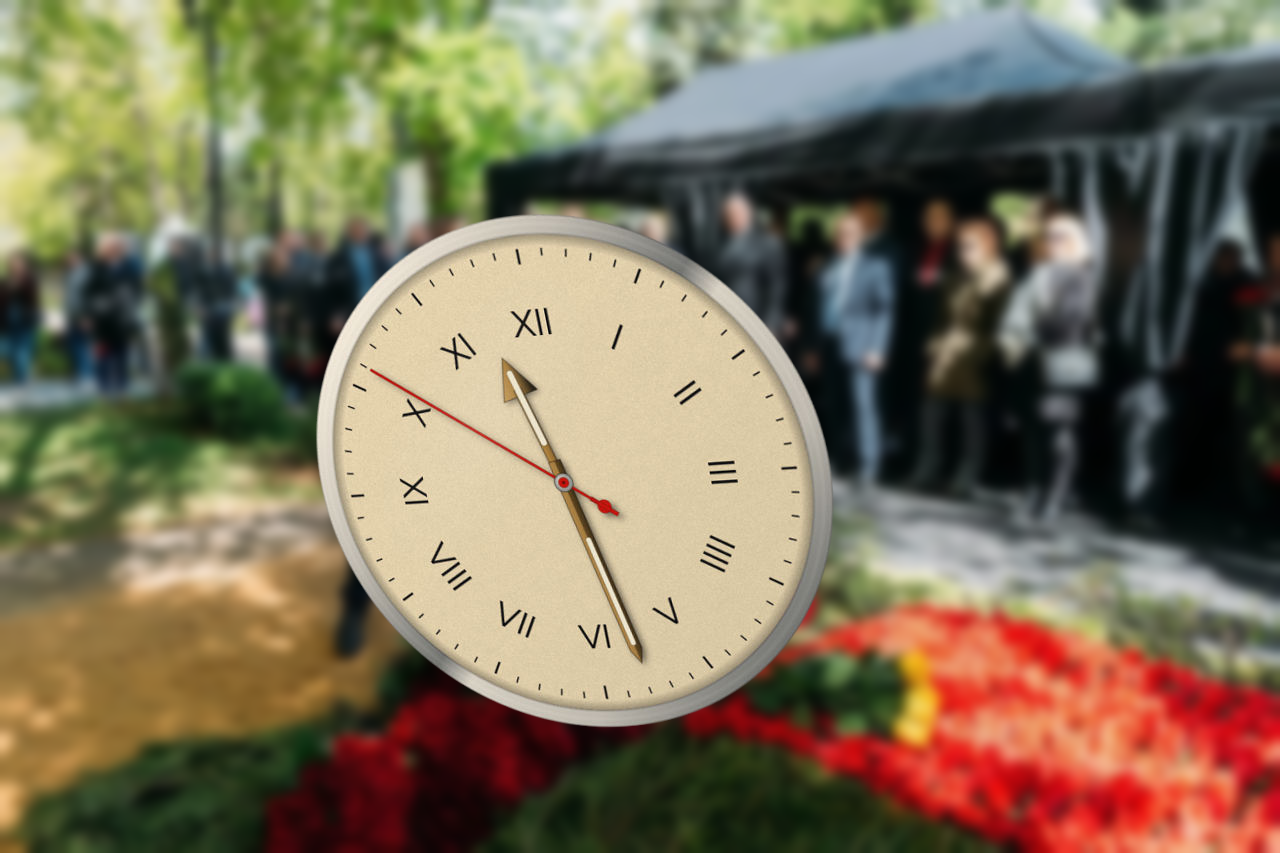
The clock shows 11.27.51
